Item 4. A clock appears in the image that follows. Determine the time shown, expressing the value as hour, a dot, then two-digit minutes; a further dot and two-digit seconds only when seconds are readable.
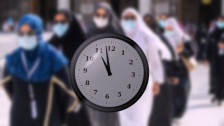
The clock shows 10.58
